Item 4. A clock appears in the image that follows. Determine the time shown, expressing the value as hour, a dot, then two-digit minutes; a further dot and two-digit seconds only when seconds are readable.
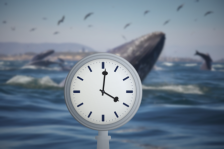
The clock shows 4.01
